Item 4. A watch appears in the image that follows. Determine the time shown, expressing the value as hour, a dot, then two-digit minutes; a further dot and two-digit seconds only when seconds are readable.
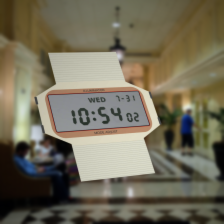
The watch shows 10.54.02
